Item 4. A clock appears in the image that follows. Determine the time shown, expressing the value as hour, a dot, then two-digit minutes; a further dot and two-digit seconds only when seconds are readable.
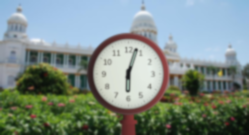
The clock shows 6.03
